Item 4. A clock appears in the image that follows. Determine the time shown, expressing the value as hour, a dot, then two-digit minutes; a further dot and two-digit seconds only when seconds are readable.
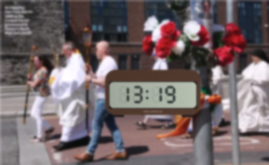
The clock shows 13.19
